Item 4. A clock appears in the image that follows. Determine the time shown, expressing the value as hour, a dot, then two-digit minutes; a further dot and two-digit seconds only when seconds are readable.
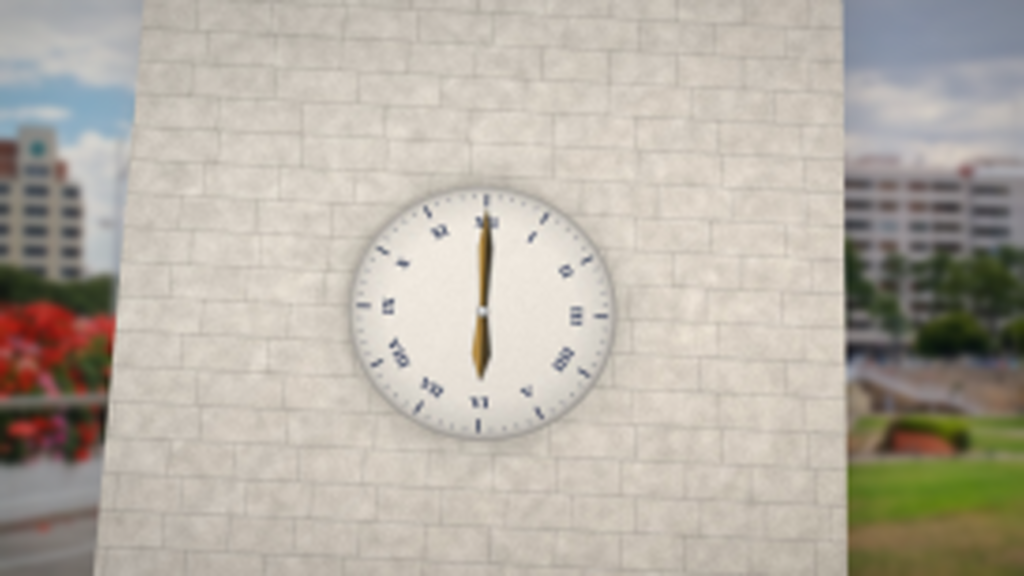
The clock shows 6.00
